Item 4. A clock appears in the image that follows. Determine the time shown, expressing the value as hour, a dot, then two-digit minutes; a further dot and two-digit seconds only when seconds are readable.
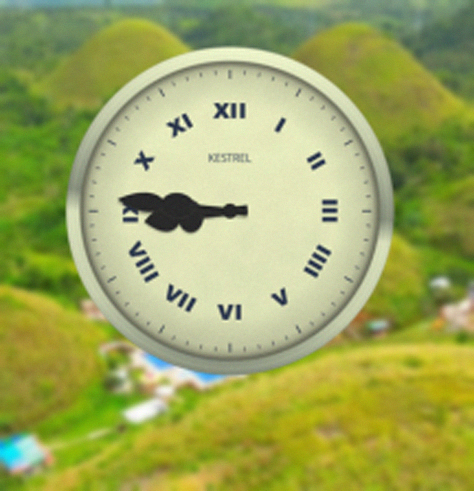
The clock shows 8.46
